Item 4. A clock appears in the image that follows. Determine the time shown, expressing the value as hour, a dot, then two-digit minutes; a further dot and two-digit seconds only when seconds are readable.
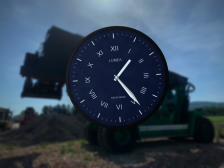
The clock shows 1.24
